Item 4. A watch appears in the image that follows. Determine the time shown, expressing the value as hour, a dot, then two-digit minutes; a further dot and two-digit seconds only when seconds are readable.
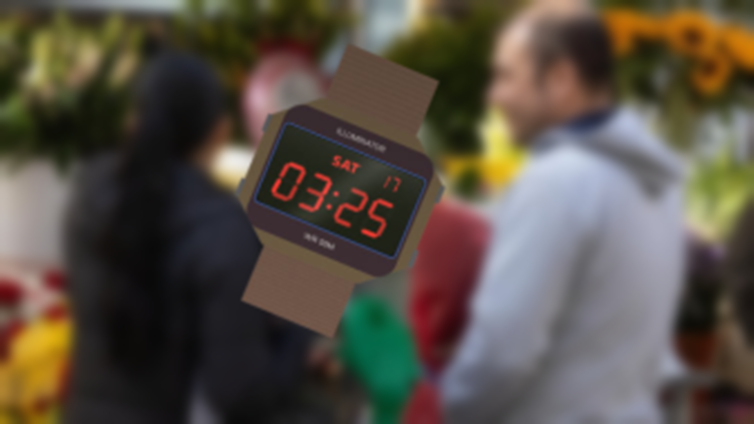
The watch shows 3.25
